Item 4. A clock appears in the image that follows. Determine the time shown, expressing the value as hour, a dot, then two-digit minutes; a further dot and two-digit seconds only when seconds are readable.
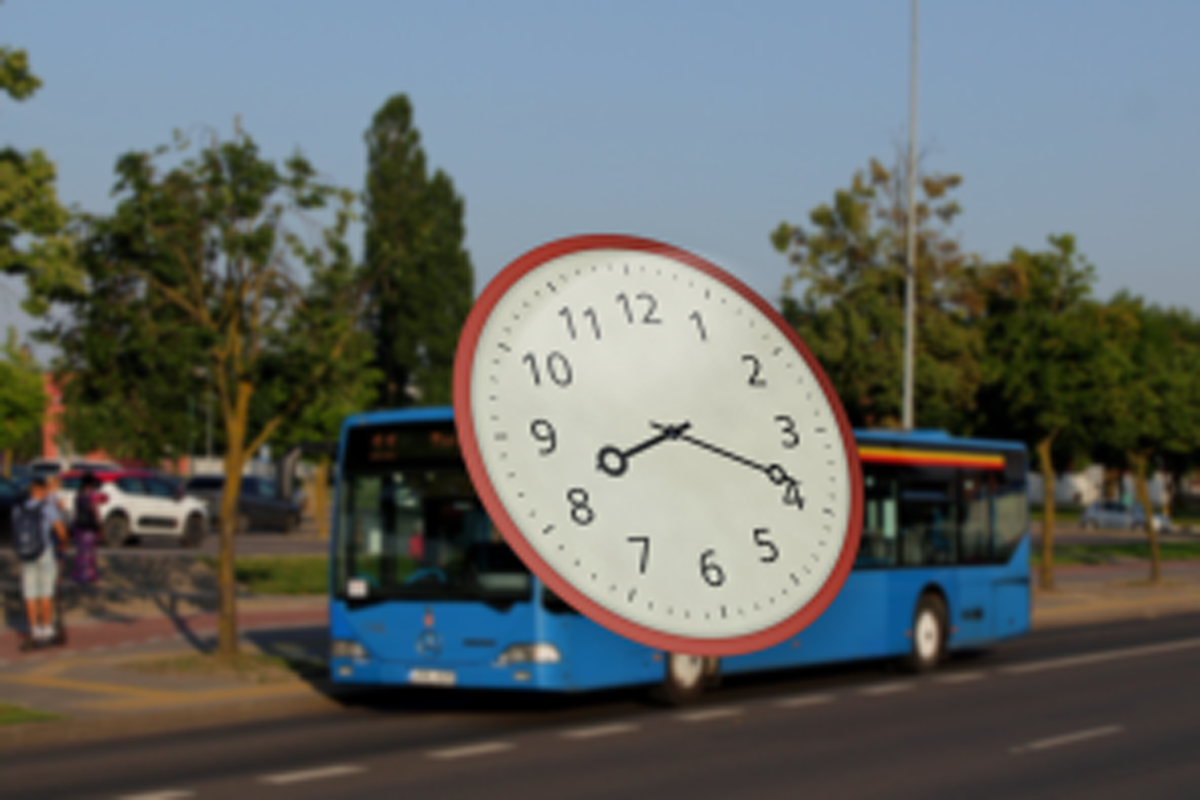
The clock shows 8.19
